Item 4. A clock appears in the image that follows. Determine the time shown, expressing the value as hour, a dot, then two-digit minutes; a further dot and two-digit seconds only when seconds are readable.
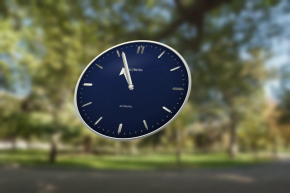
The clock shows 10.56
